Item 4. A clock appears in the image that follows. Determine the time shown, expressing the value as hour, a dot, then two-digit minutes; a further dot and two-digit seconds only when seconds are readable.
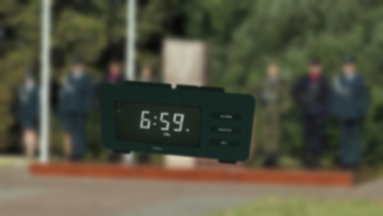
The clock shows 6.59
